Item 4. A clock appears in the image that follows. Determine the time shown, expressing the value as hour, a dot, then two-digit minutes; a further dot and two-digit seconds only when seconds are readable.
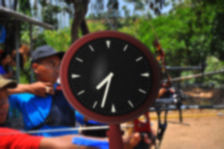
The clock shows 7.33
